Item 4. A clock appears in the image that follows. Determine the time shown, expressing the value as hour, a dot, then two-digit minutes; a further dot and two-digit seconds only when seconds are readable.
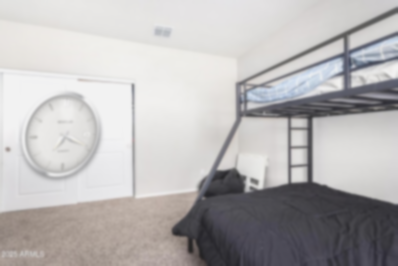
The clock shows 7.19
